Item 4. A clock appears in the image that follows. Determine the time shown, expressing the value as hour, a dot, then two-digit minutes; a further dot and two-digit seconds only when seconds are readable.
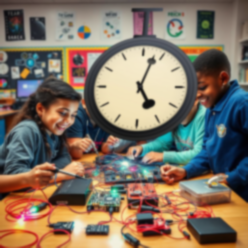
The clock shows 5.03
